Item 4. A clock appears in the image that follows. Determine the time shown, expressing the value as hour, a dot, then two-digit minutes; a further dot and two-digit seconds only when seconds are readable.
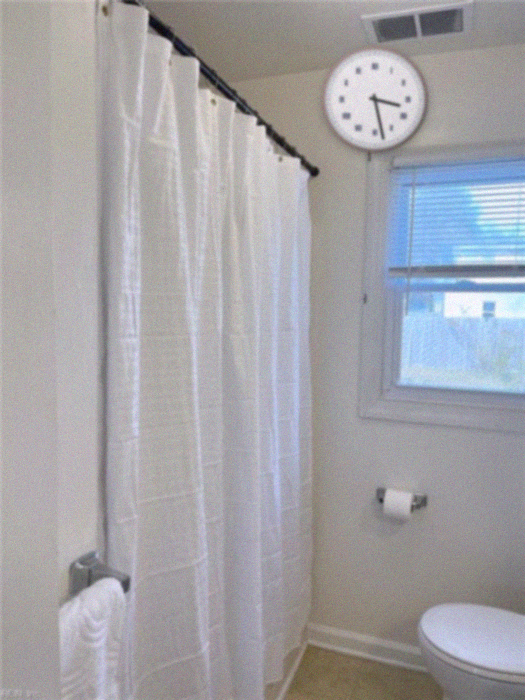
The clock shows 3.28
